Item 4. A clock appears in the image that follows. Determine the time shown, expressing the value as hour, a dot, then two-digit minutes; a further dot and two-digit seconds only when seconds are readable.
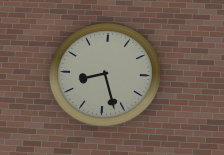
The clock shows 8.27
